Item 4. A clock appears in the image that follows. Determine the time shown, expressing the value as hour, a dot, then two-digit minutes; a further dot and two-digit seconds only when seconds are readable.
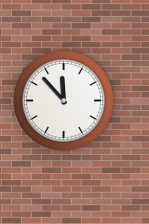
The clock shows 11.53
